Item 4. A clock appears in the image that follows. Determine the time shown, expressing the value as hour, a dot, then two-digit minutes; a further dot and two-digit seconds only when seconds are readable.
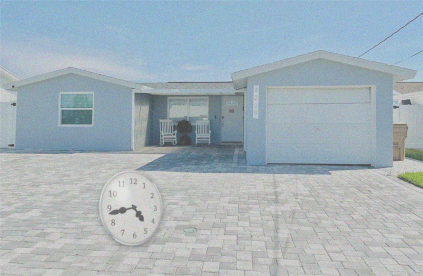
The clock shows 4.43
